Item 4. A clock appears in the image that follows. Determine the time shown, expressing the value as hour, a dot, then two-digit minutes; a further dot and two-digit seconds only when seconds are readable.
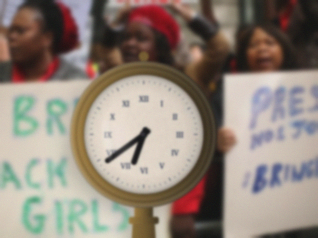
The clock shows 6.39
